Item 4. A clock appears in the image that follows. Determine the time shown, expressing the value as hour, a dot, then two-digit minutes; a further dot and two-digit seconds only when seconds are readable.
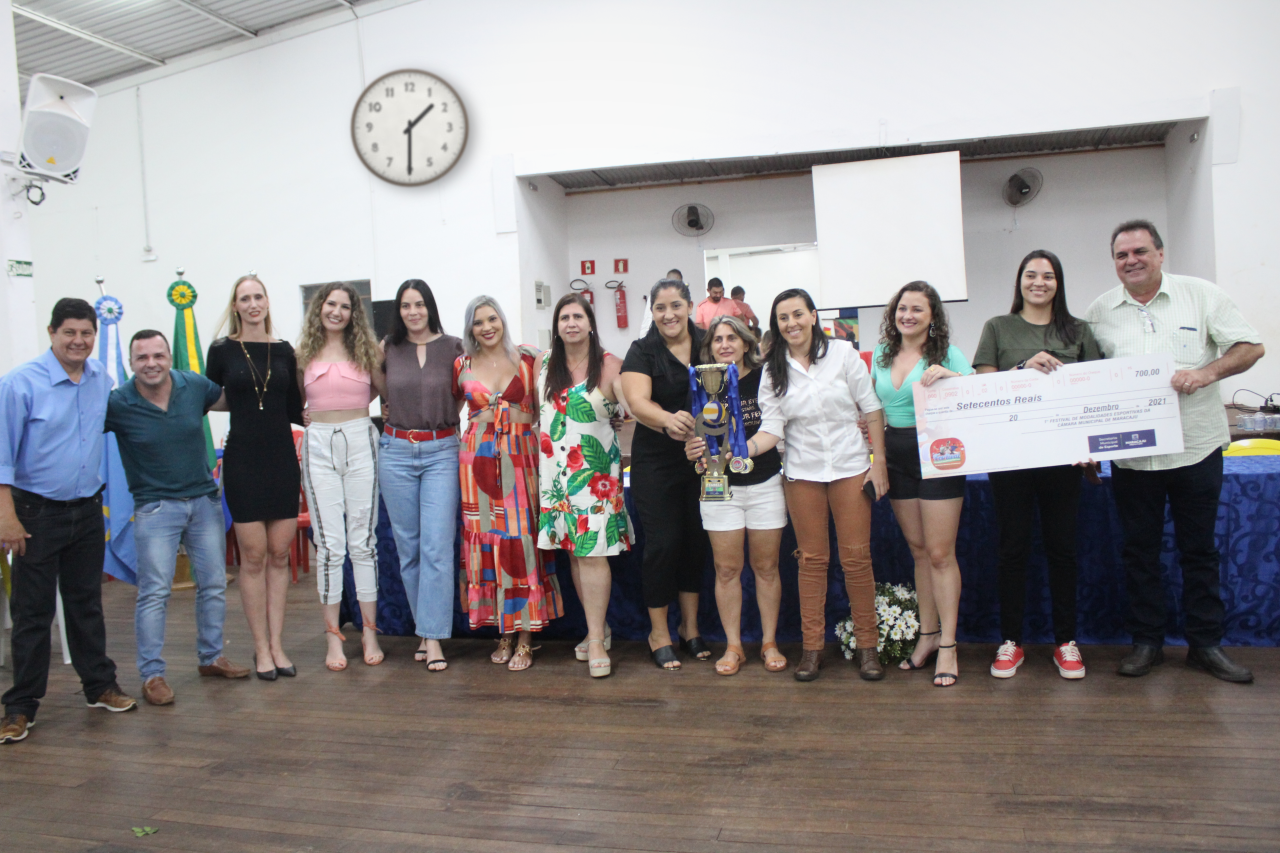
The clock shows 1.30
